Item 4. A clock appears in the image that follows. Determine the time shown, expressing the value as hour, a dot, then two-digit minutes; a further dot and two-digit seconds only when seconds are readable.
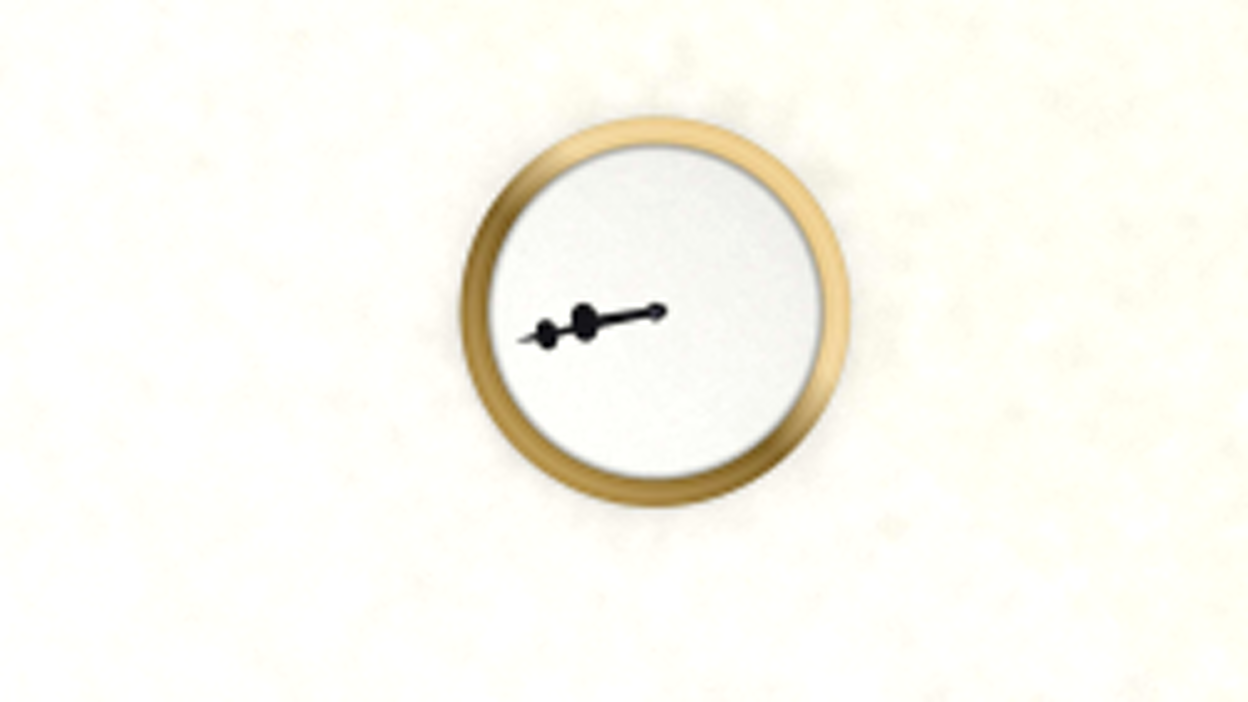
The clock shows 8.43
